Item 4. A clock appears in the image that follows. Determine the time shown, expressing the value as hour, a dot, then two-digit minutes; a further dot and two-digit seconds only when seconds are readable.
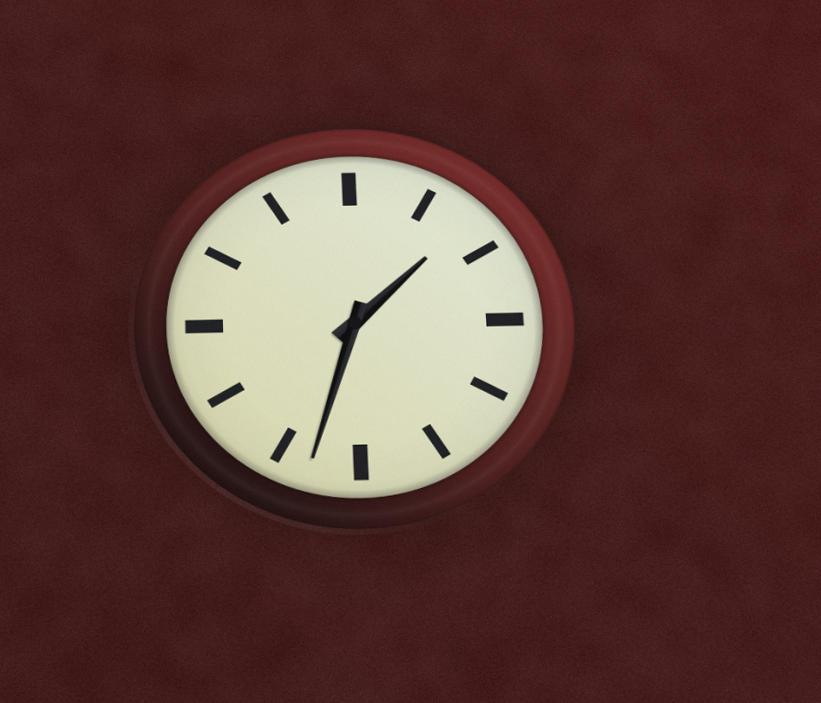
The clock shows 1.33
